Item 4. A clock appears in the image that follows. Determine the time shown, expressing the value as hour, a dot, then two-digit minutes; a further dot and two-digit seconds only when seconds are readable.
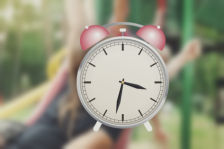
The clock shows 3.32
